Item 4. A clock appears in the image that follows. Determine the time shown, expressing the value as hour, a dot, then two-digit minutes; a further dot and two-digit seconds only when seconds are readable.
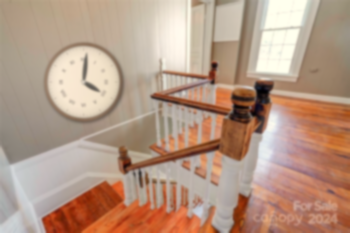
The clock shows 4.01
